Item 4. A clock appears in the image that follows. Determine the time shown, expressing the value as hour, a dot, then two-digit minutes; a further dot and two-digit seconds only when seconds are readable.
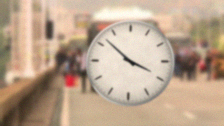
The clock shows 3.52
